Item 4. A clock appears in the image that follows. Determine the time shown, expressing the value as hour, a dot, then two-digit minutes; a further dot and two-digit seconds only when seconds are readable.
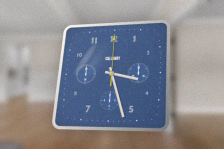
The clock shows 3.27
